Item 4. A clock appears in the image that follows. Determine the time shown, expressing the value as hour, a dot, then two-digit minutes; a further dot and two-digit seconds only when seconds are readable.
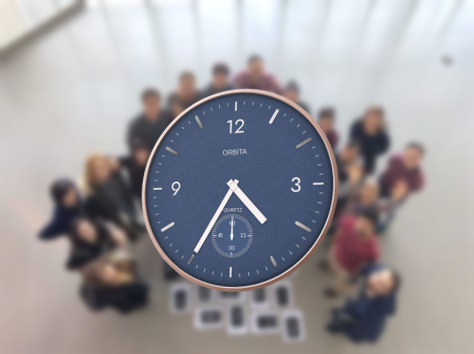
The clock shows 4.35
